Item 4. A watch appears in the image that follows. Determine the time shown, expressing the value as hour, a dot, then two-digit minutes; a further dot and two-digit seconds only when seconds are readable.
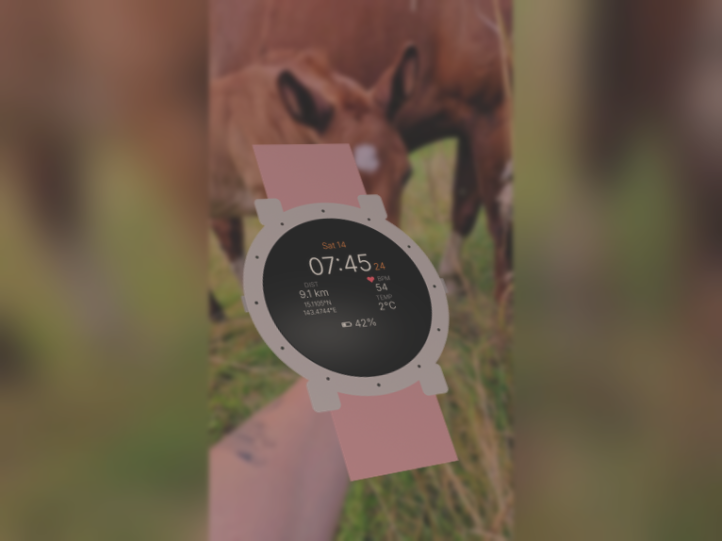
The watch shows 7.45.24
